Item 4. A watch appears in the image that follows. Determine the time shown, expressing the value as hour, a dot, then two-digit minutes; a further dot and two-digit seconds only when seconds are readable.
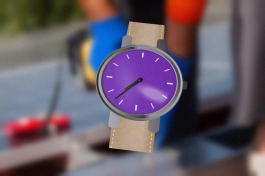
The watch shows 7.37
